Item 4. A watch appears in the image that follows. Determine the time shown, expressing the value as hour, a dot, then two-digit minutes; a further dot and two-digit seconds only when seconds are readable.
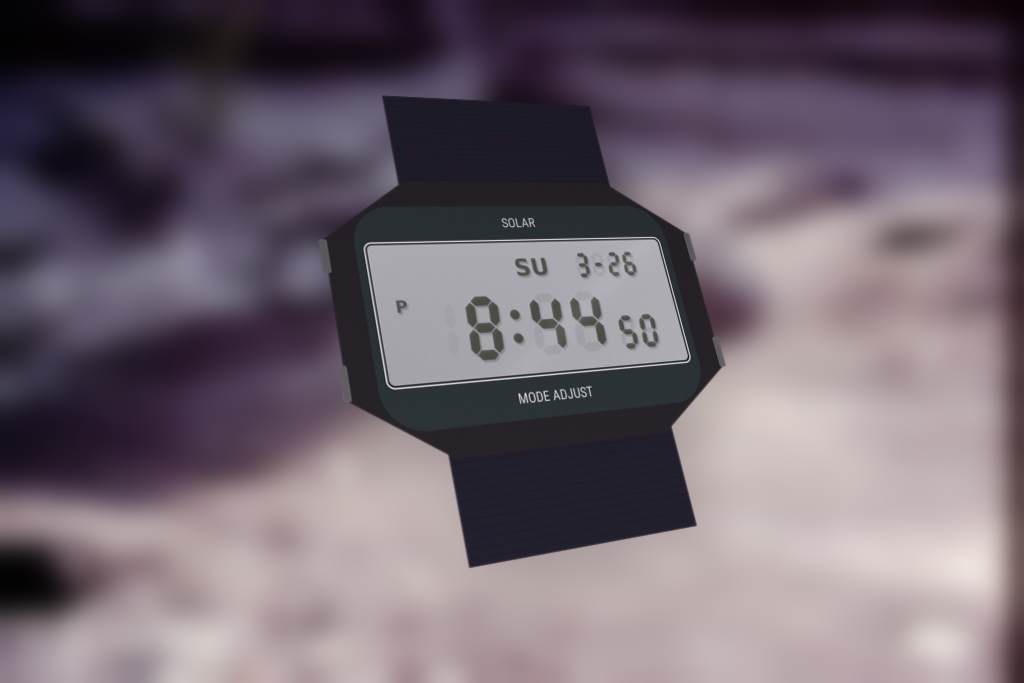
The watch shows 8.44.50
